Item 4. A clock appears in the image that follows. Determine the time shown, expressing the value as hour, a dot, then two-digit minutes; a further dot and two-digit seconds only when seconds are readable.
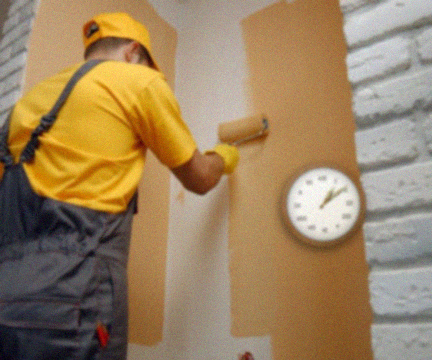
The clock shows 1.09
